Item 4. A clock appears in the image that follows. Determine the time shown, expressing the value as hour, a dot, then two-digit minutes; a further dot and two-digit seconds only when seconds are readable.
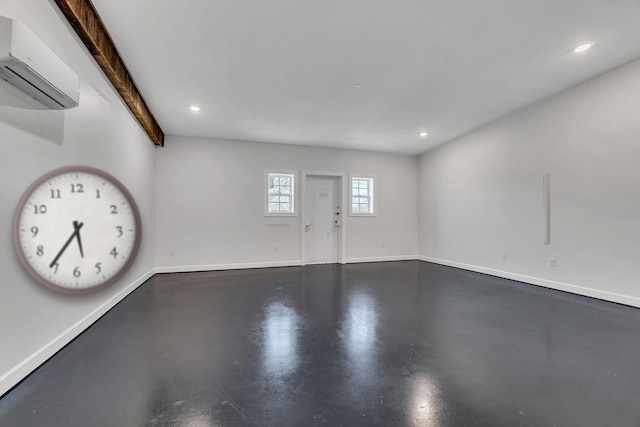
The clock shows 5.36
